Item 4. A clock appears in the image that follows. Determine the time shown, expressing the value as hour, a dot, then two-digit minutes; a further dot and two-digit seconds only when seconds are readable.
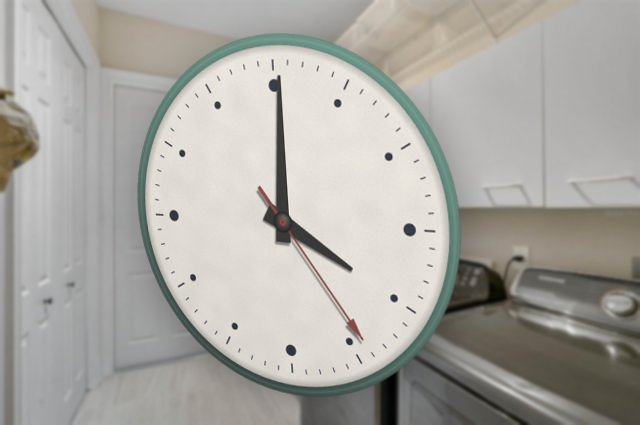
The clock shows 4.00.24
